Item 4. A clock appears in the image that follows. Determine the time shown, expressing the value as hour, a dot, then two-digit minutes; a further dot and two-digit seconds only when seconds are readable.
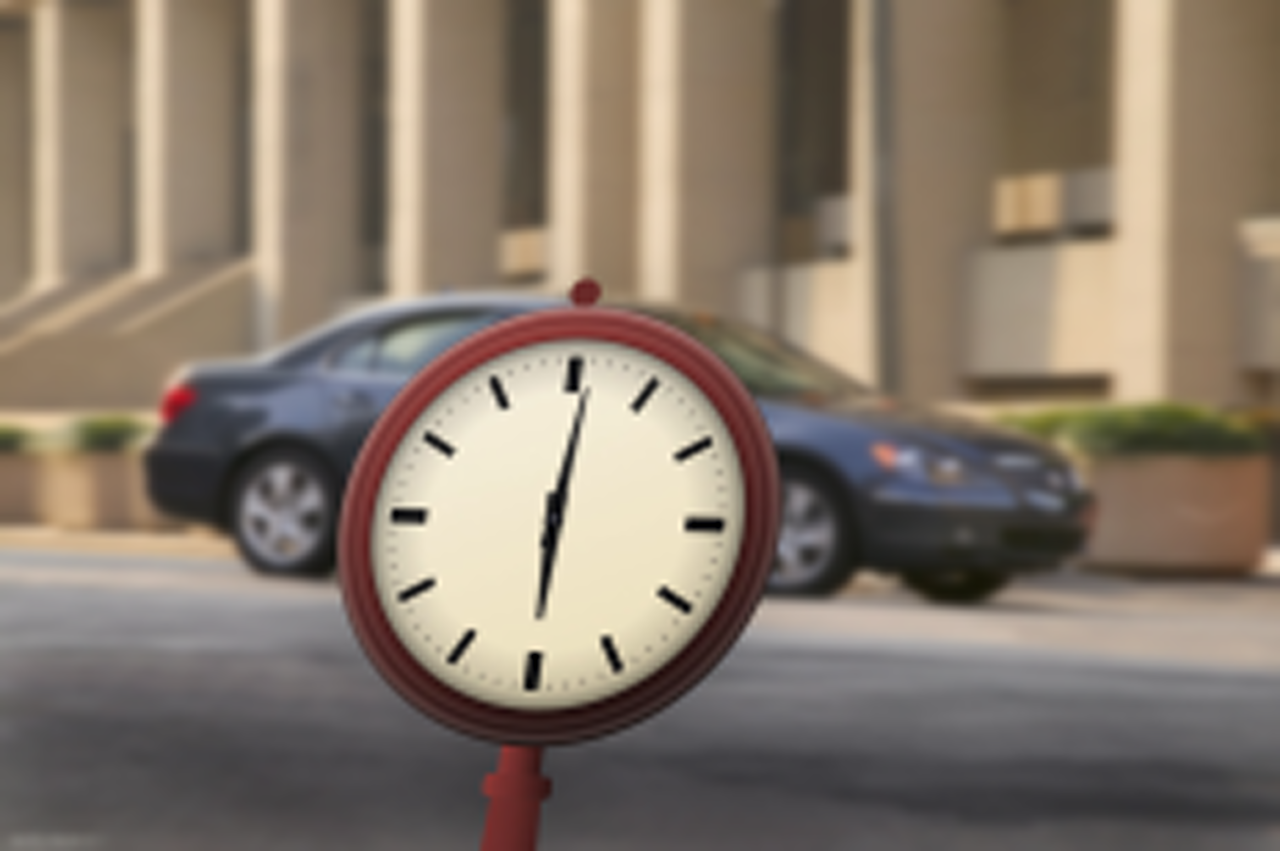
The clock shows 6.01
